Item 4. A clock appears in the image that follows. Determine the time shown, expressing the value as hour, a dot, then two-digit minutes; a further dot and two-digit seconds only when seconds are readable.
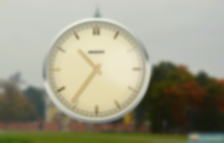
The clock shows 10.36
